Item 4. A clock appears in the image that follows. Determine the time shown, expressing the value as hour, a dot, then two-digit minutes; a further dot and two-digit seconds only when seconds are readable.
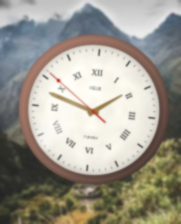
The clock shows 1.47.51
